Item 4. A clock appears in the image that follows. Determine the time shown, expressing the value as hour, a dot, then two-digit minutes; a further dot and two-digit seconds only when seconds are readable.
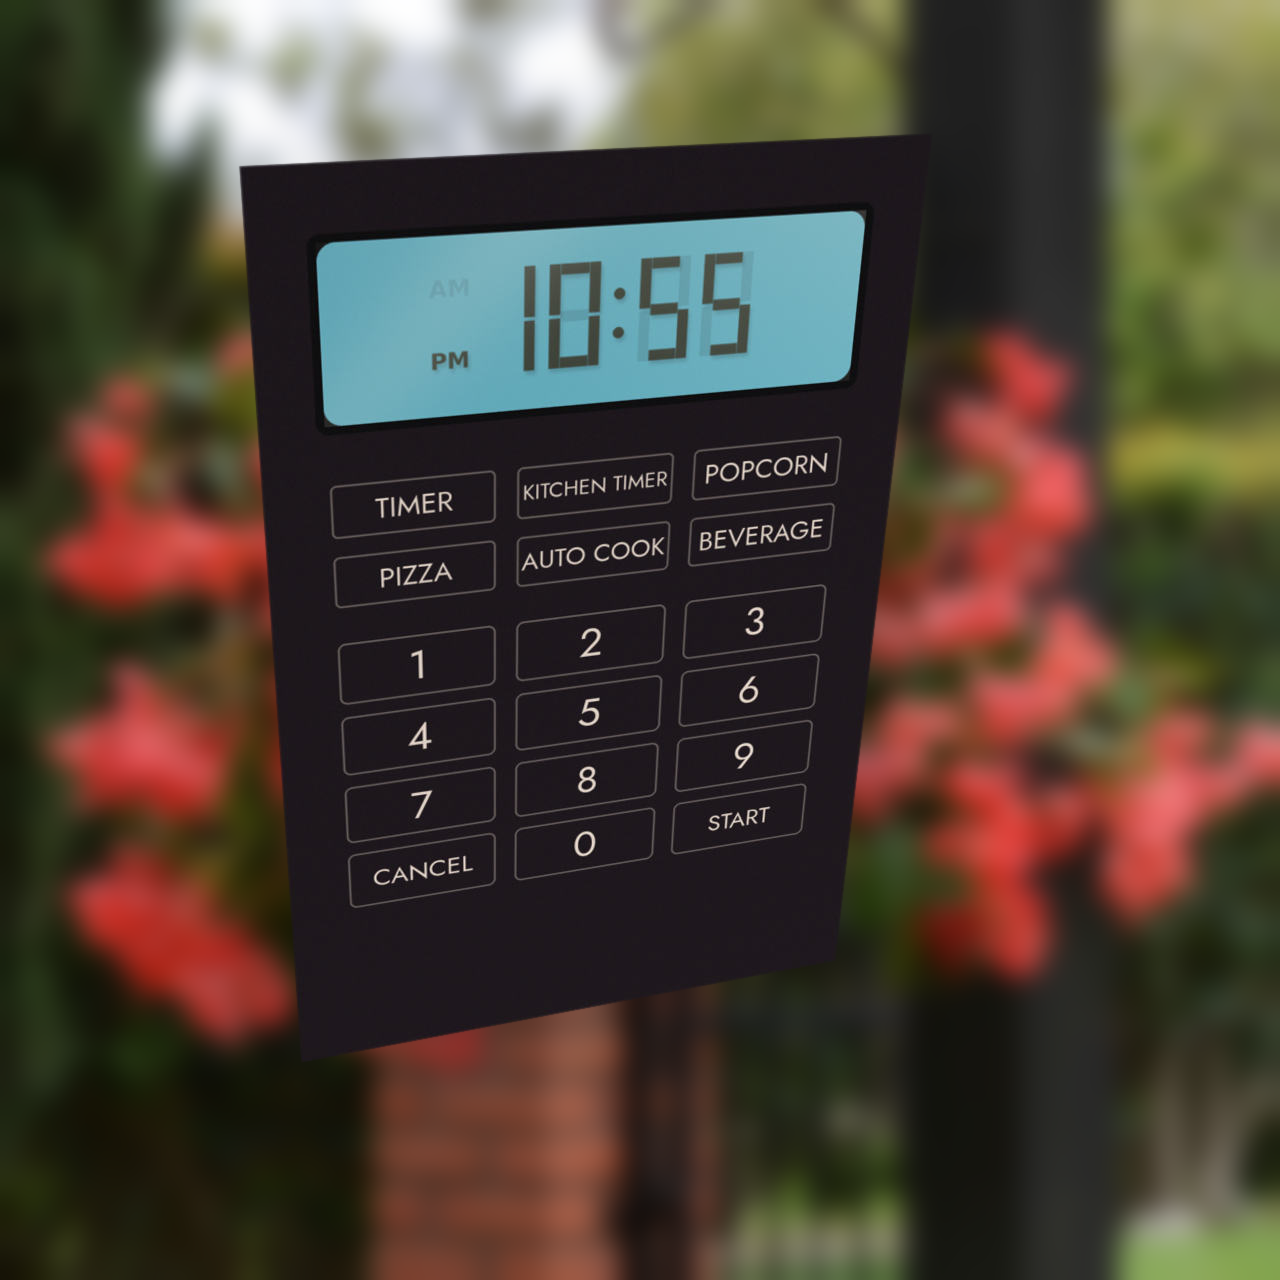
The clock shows 10.55
